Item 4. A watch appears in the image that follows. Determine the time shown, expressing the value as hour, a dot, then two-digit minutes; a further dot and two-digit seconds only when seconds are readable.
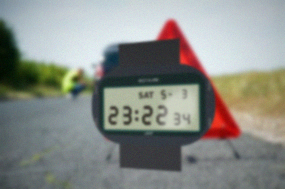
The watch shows 23.22.34
